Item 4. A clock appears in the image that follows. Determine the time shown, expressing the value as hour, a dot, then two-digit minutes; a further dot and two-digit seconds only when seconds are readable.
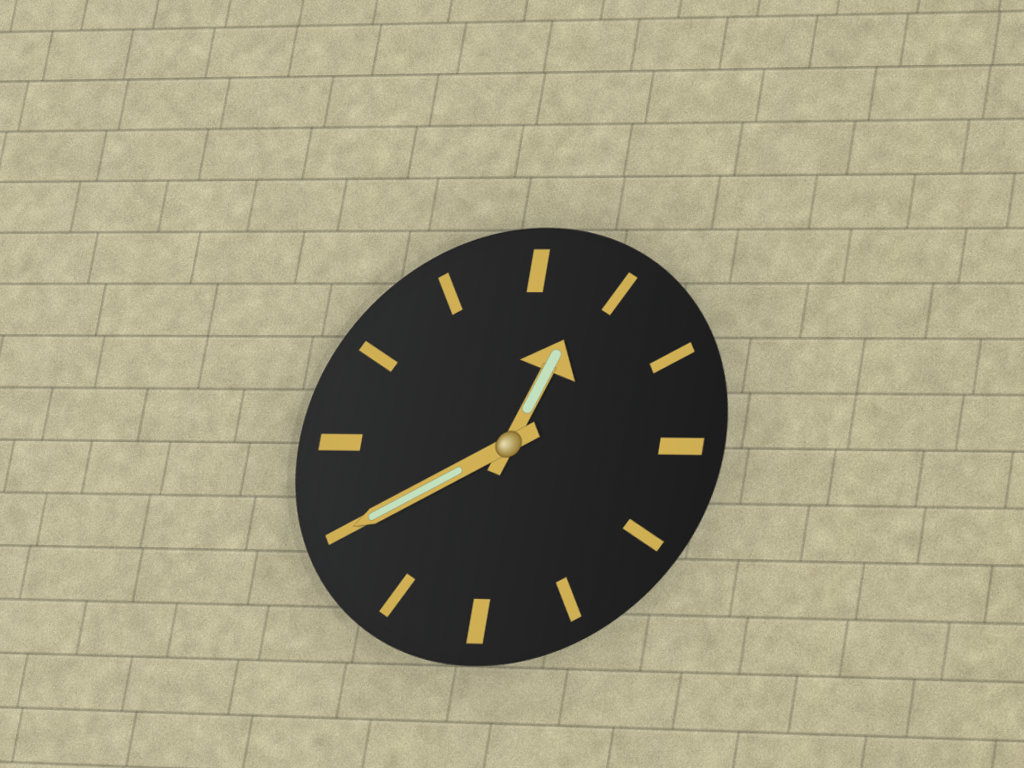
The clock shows 12.40
